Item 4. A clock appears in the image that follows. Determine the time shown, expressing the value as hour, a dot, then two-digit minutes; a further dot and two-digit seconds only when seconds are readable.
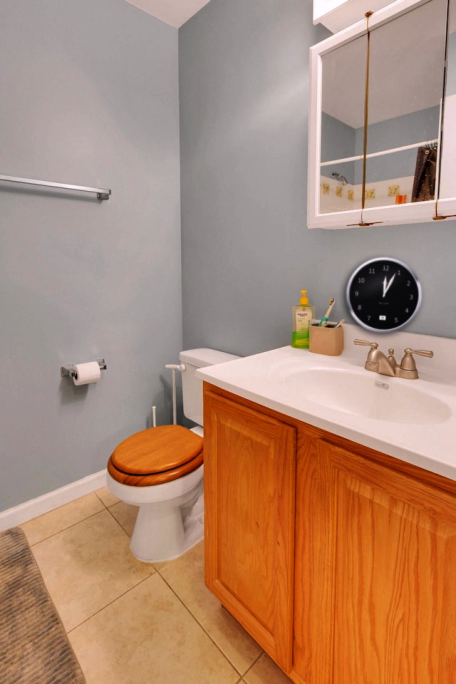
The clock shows 12.04
